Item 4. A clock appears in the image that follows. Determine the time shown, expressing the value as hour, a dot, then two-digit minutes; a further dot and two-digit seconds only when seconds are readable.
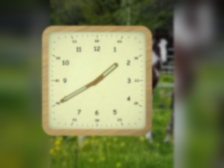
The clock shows 1.40
